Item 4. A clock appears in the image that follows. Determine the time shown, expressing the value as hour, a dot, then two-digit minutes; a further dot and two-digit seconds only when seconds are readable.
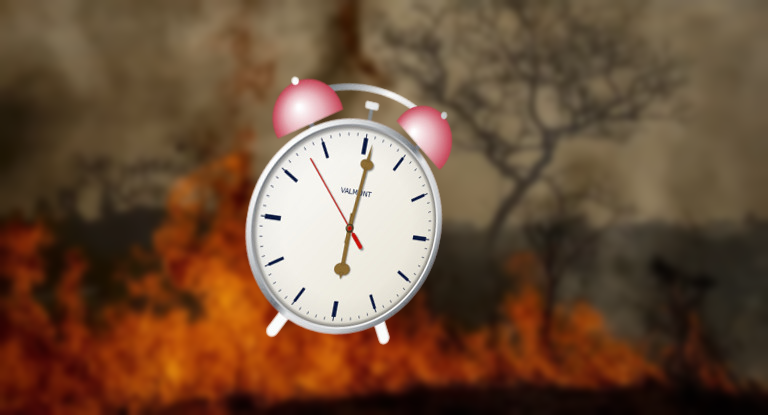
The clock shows 6.00.53
